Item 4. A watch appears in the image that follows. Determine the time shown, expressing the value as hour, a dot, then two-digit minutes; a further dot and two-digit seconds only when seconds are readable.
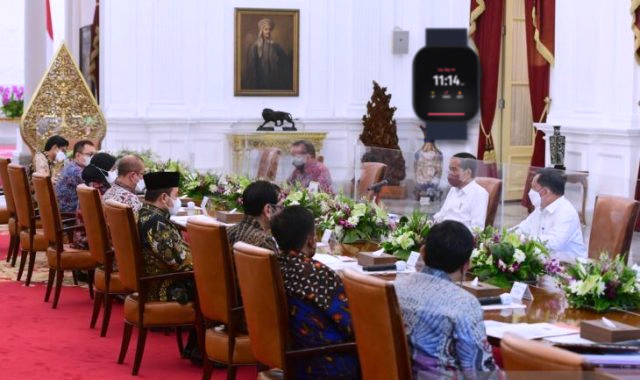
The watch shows 11.14
